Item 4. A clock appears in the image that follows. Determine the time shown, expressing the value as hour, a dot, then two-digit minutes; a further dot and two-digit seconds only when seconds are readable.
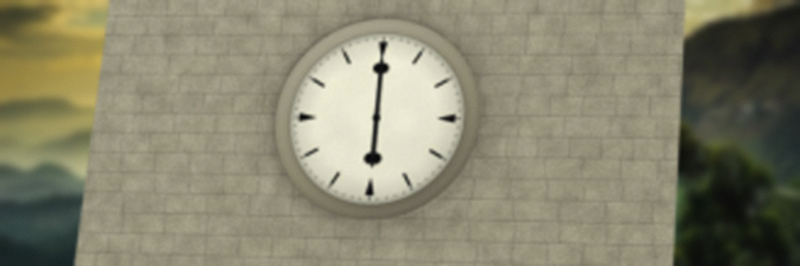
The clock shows 6.00
